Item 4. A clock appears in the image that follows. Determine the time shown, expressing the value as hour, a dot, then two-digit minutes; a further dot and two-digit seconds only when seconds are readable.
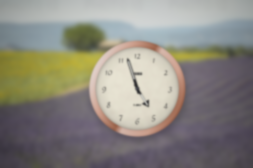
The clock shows 4.57
